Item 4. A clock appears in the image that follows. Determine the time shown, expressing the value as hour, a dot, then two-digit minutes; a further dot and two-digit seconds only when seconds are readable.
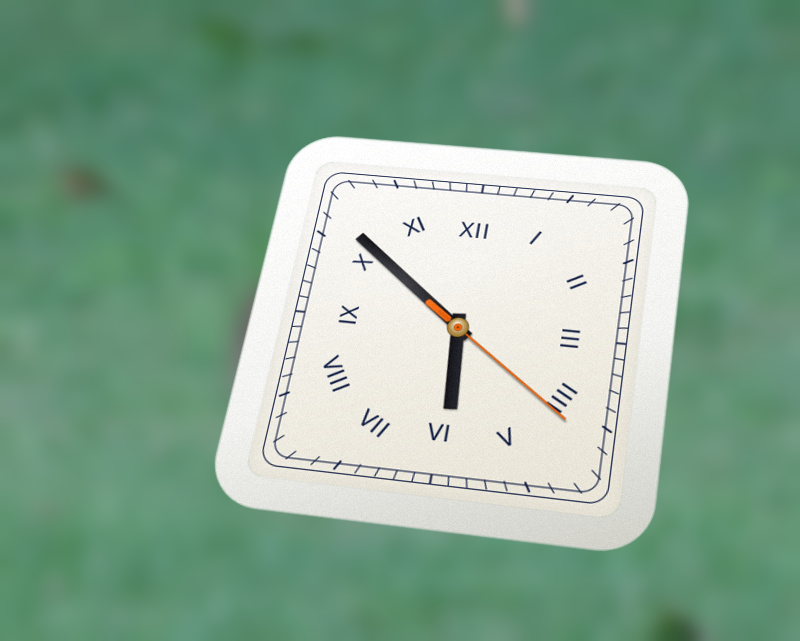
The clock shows 5.51.21
